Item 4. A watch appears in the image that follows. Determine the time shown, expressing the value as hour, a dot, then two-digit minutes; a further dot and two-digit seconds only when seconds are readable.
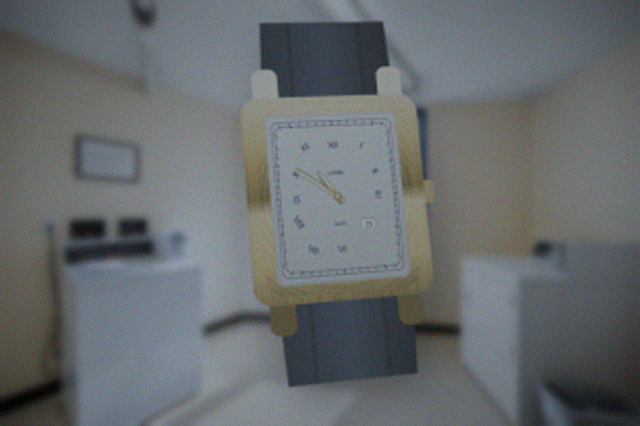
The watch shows 10.51
